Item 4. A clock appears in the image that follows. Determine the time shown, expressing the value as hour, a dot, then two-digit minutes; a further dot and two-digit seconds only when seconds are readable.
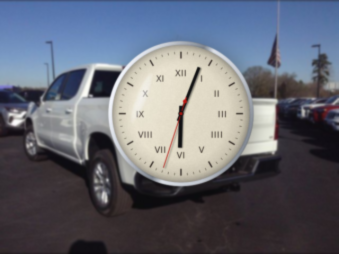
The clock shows 6.03.33
